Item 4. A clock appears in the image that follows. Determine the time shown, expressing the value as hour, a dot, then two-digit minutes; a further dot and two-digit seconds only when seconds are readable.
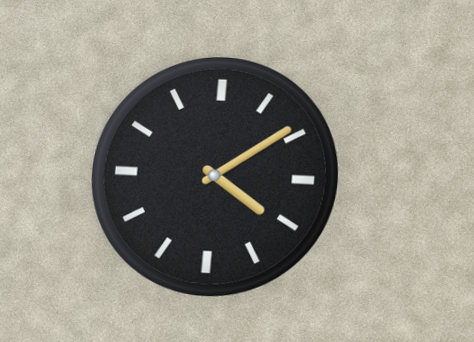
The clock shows 4.09
